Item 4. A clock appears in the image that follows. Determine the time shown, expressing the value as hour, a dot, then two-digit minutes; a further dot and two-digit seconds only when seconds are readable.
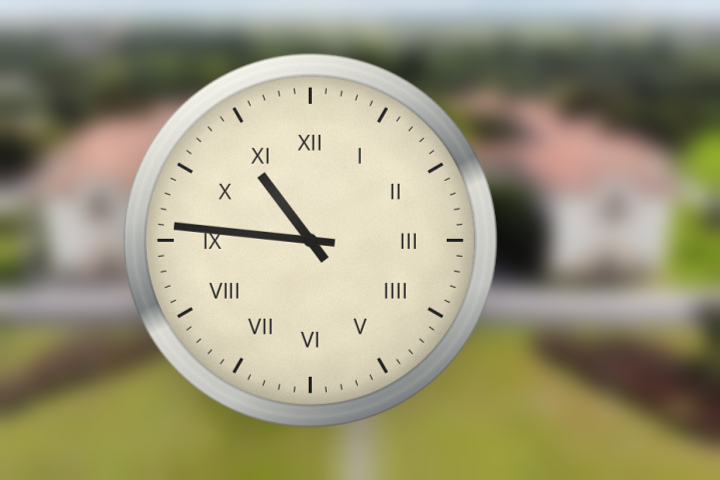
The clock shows 10.46
